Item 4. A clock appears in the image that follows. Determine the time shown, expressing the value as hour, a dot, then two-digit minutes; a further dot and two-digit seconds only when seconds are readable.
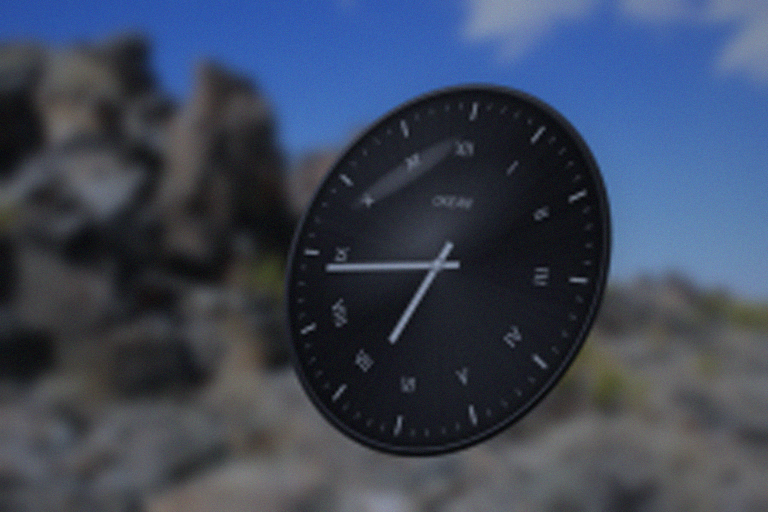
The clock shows 6.44
